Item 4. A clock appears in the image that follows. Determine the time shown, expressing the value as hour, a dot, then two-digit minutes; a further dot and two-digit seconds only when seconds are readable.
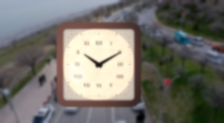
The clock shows 10.10
